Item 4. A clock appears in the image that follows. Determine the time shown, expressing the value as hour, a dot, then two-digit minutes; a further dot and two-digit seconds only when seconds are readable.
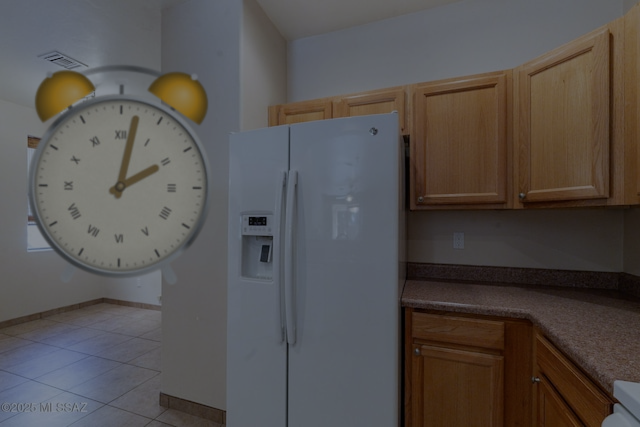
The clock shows 2.02
